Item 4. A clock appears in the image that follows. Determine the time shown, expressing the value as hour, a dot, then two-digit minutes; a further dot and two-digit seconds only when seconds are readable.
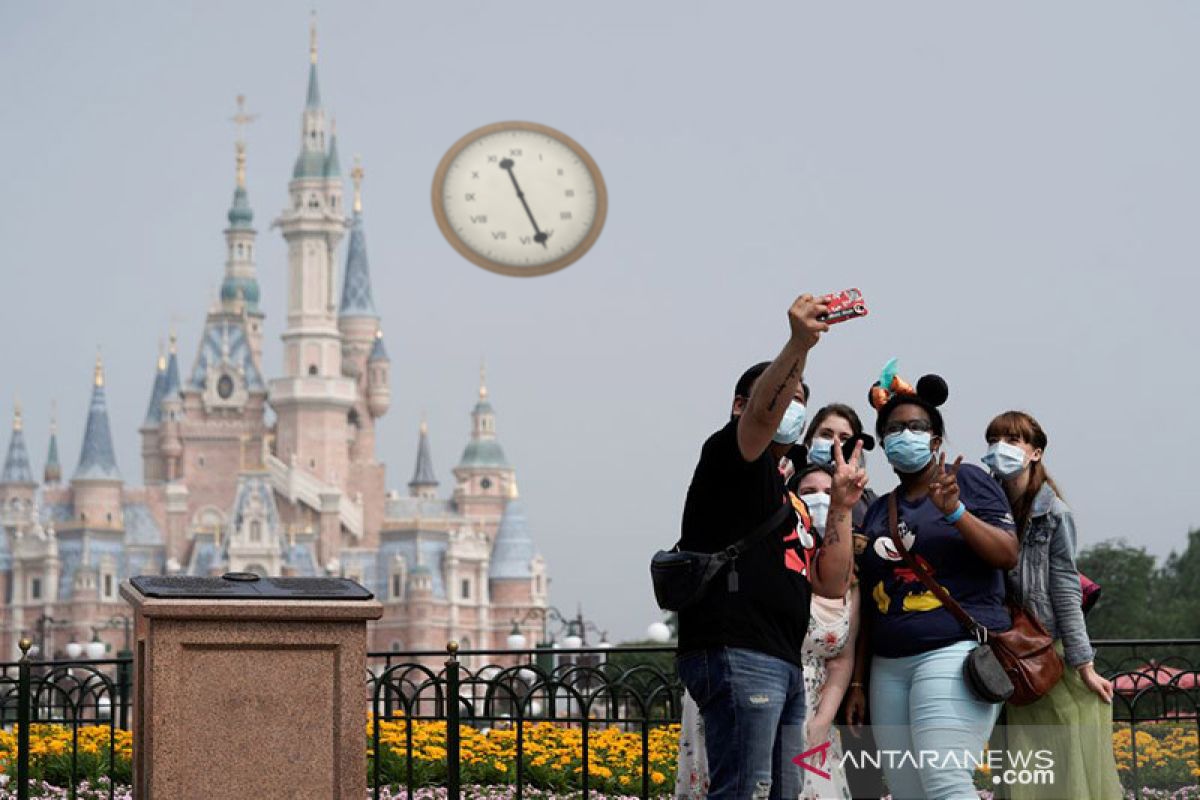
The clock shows 11.27
